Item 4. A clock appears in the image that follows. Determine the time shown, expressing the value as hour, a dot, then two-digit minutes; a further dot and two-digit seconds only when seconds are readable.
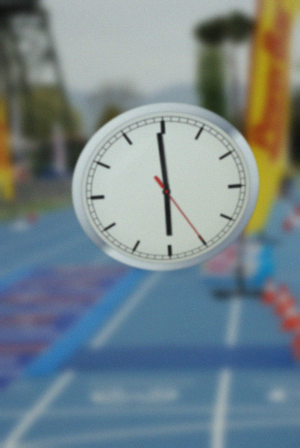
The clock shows 5.59.25
